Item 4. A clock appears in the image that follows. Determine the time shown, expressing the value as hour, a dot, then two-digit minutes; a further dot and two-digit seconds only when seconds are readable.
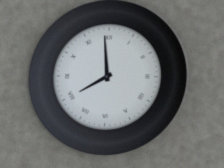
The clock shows 7.59
